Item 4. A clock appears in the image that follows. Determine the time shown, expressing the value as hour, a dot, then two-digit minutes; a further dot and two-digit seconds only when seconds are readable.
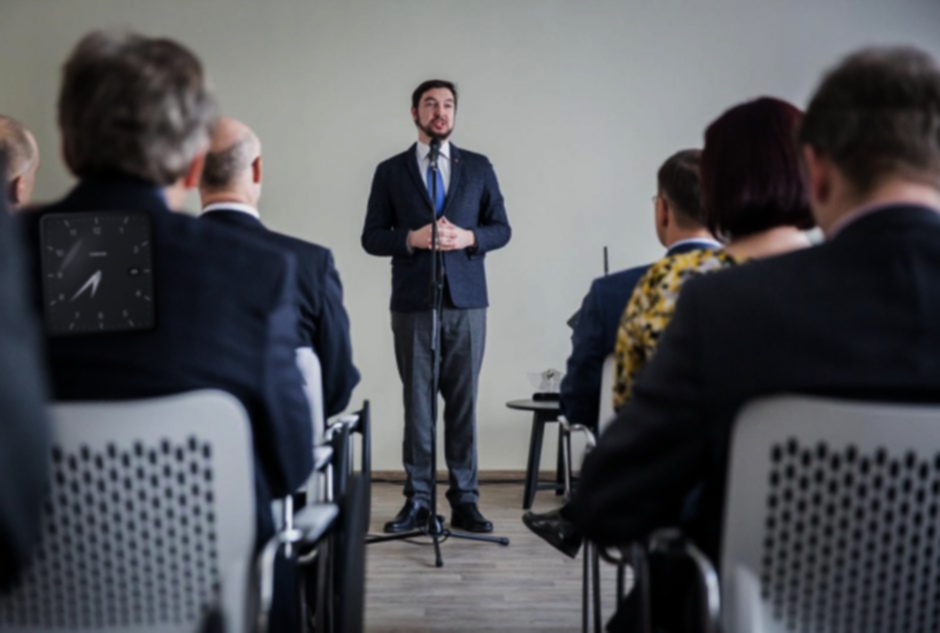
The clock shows 6.38
